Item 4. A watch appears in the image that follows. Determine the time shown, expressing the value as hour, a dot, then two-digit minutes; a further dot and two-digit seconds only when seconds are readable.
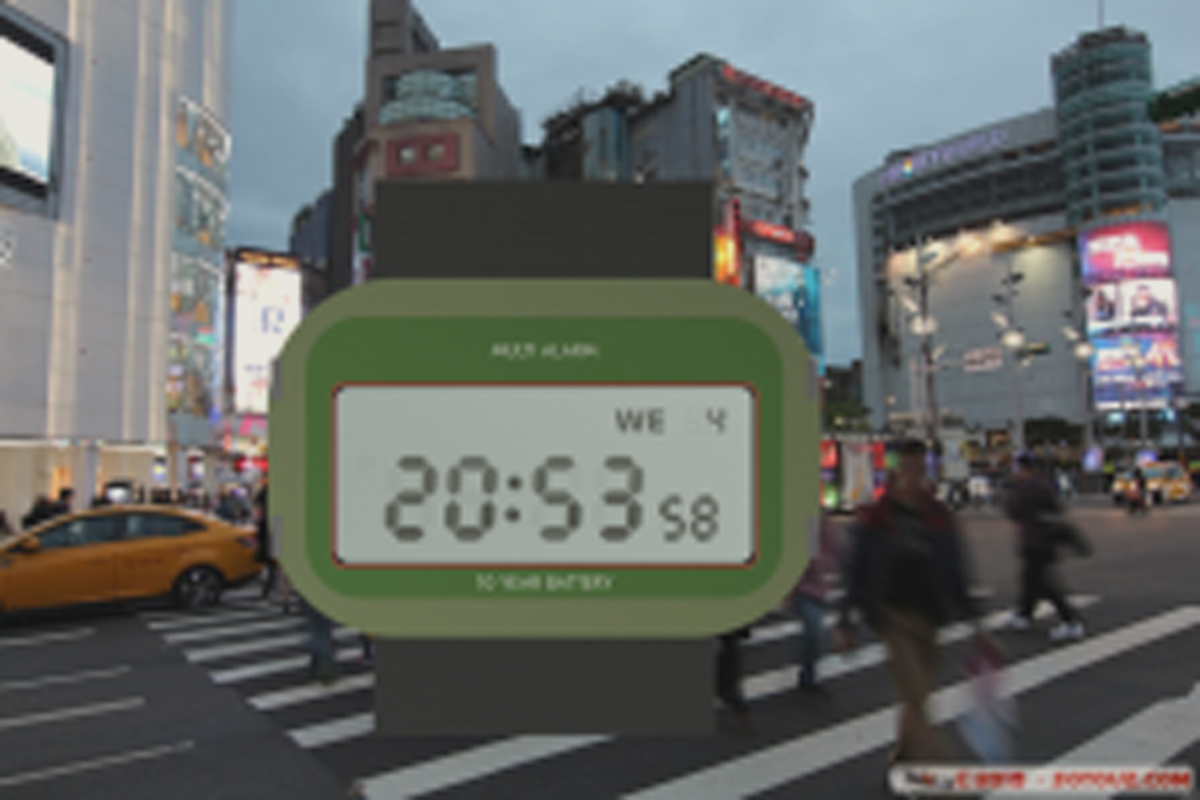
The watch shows 20.53.58
